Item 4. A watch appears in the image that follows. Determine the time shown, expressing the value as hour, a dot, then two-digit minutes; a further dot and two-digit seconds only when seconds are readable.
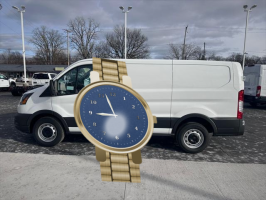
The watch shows 8.57
